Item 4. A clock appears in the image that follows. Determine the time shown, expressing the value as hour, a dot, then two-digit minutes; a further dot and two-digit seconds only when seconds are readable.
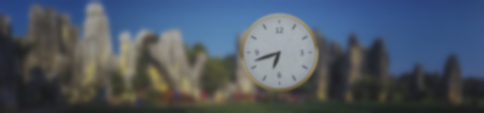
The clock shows 6.42
